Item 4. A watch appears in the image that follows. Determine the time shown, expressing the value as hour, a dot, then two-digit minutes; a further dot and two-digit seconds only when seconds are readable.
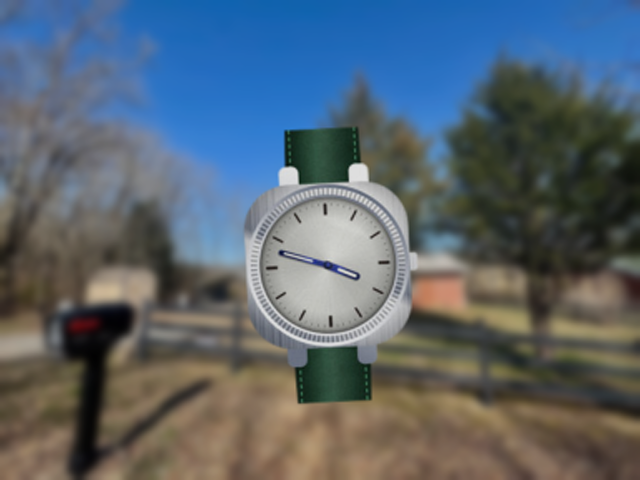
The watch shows 3.48
